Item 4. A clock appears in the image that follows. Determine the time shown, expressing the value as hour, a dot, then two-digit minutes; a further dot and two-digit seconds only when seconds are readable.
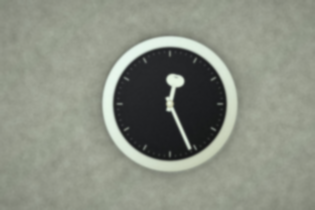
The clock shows 12.26
